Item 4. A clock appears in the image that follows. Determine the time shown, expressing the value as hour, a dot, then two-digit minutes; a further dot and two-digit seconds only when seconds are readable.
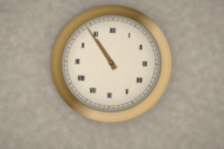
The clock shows 10.54
